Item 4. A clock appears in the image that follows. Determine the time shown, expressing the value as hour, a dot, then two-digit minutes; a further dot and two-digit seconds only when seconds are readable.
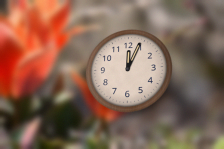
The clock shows 12.04
